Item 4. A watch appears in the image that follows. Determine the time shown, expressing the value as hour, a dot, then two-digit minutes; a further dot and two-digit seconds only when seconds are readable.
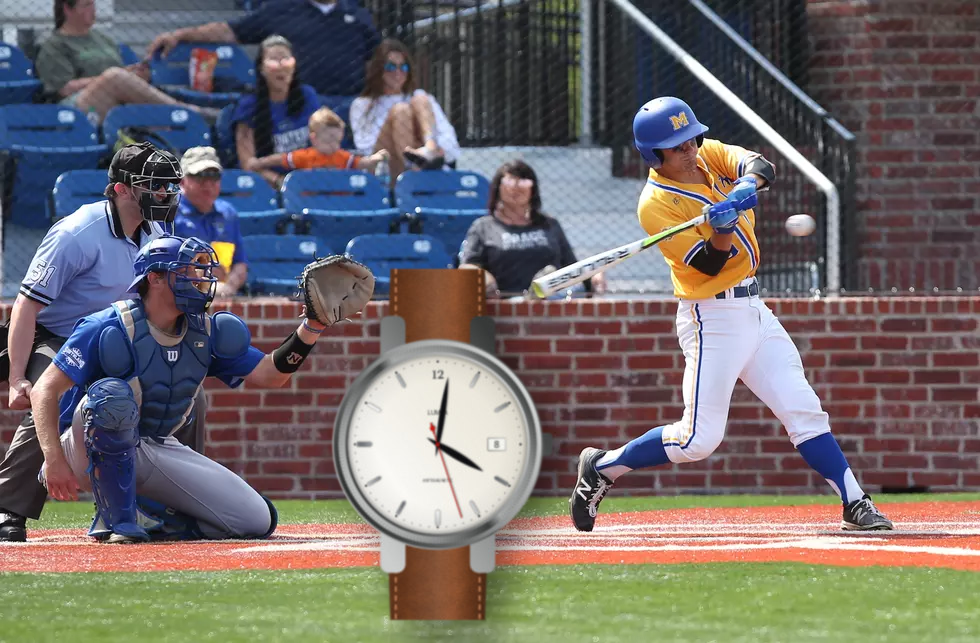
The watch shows 4.01.27
